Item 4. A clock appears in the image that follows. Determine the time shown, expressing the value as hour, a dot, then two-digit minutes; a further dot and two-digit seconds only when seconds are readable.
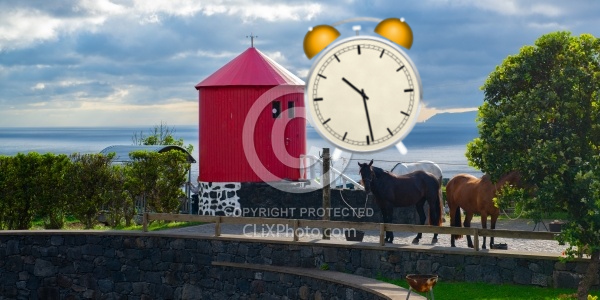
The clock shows 10.29
